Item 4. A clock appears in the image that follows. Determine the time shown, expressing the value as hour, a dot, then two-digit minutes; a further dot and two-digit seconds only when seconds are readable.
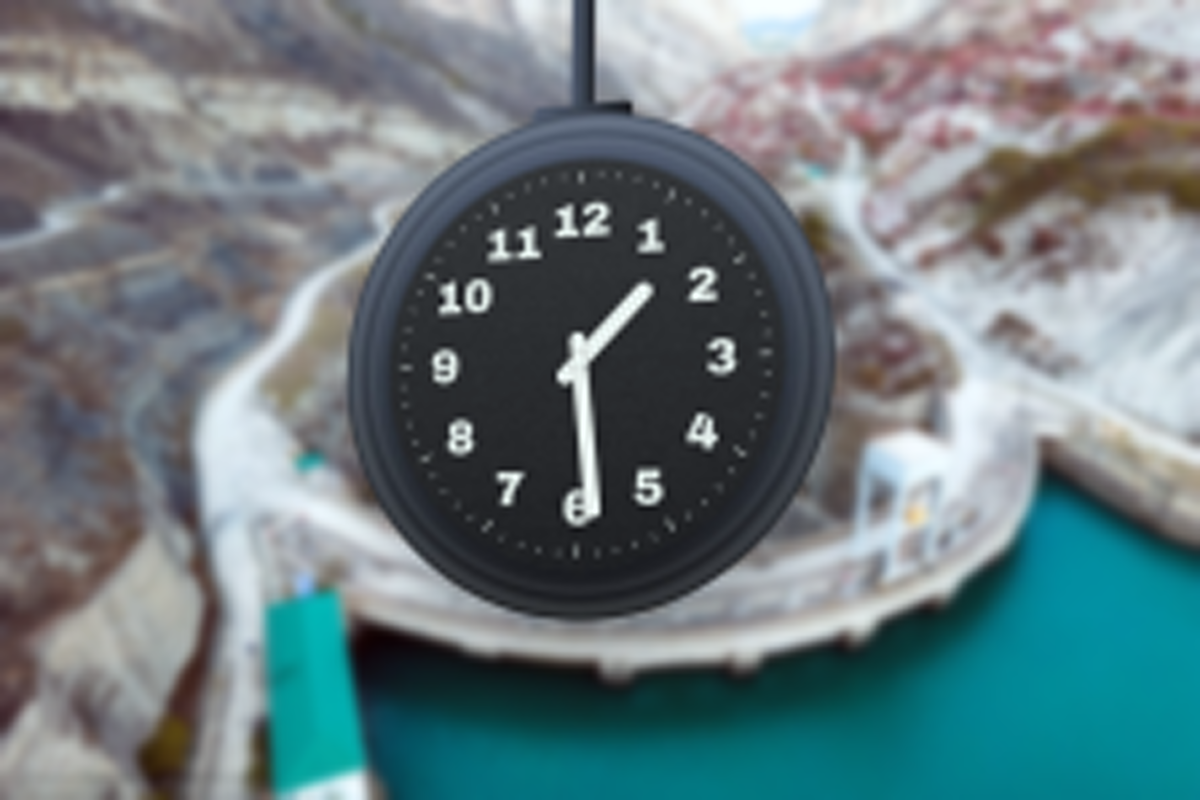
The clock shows 1.29
